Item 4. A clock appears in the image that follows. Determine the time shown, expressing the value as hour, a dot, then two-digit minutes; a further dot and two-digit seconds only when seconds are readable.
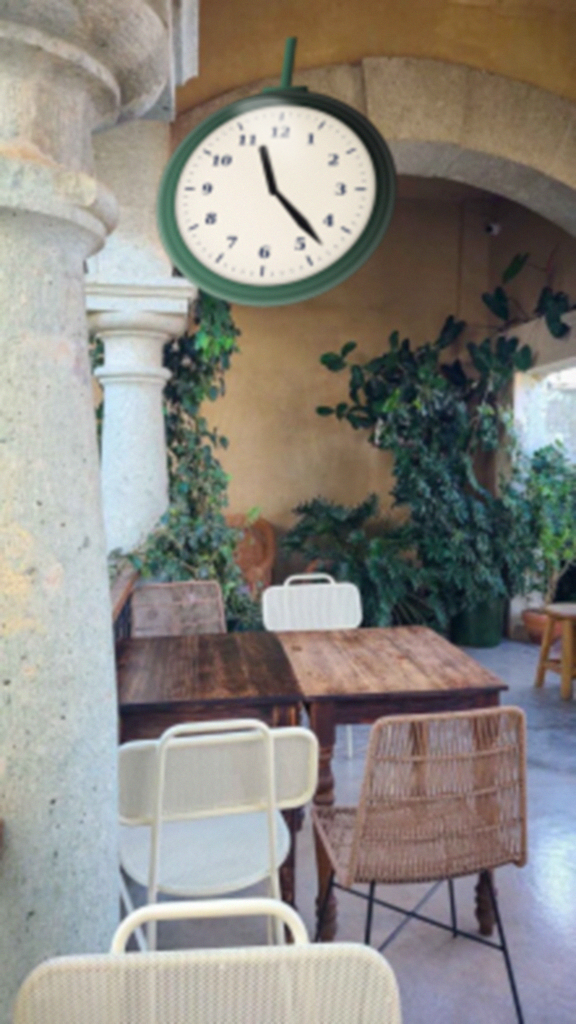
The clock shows 11.23
